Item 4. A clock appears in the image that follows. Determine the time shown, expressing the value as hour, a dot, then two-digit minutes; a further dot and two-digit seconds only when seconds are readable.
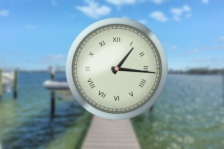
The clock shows 1.16
